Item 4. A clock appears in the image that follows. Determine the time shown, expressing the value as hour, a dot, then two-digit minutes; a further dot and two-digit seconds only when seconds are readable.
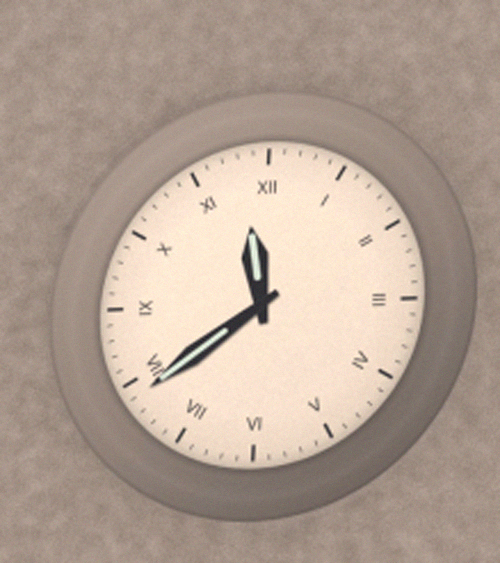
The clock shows 11.39
